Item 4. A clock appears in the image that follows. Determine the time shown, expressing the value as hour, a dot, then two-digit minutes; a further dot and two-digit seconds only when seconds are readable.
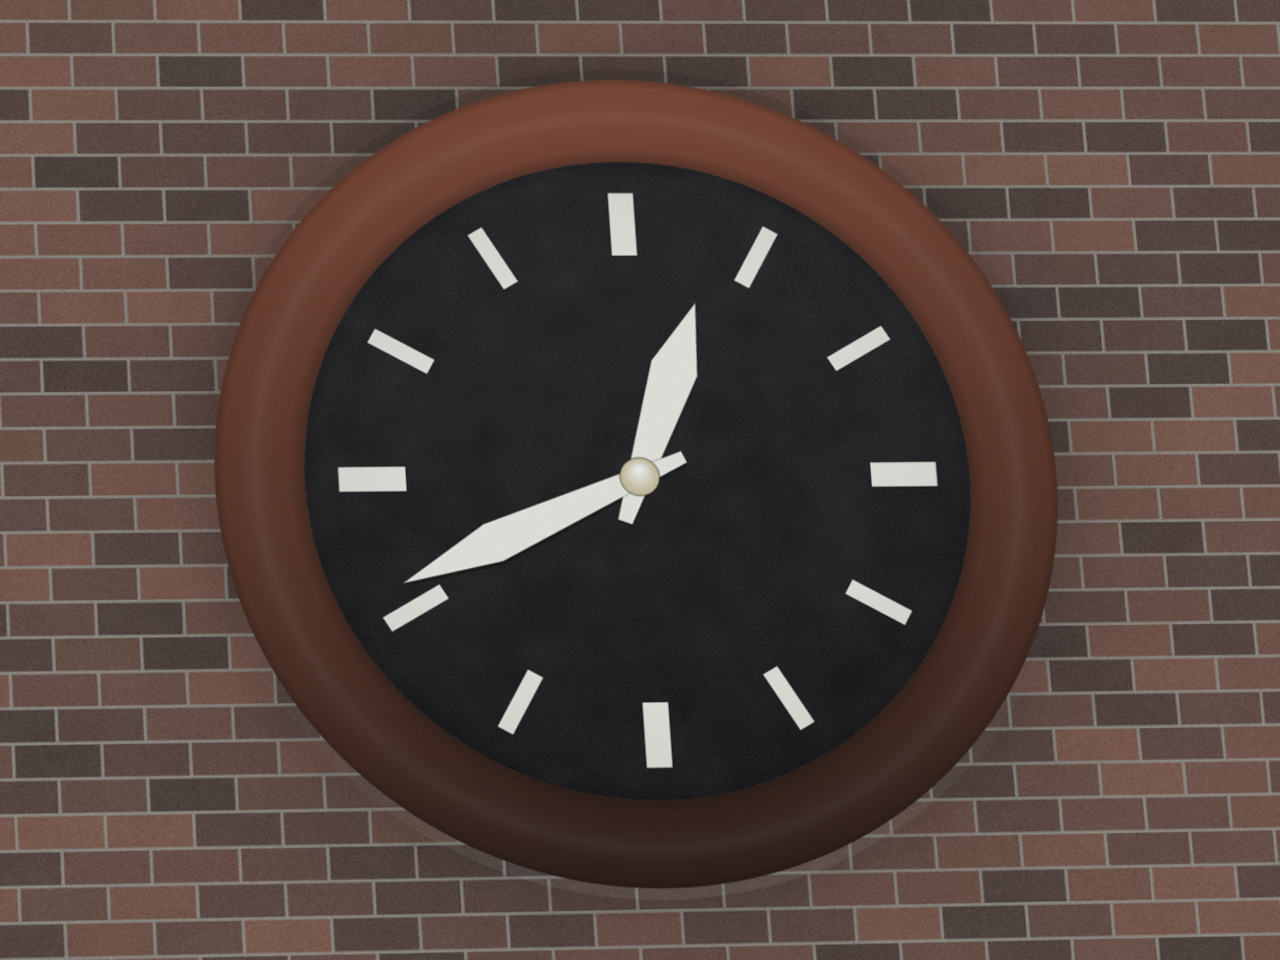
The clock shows 12.41
